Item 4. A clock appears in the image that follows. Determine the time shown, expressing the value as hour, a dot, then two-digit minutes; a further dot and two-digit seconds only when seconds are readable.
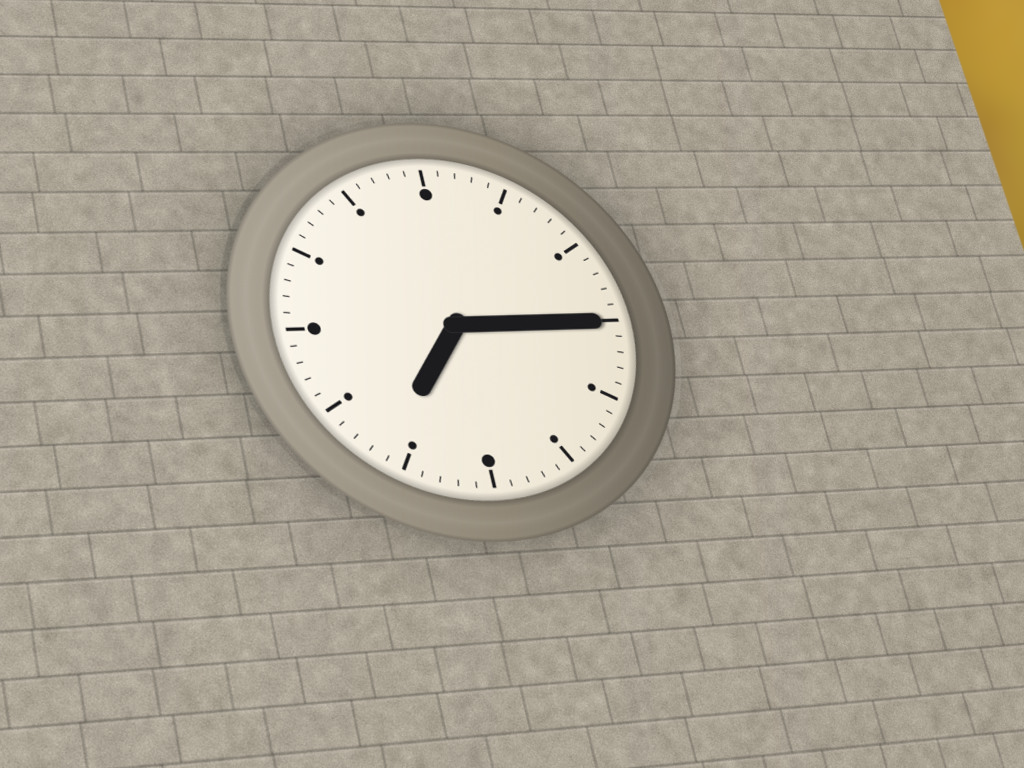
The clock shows 7.15
